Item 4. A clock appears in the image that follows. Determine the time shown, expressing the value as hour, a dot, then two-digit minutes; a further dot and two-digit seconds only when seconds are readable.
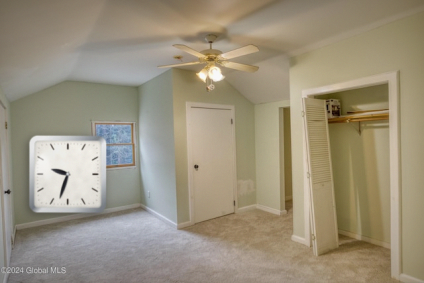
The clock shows 9.33
